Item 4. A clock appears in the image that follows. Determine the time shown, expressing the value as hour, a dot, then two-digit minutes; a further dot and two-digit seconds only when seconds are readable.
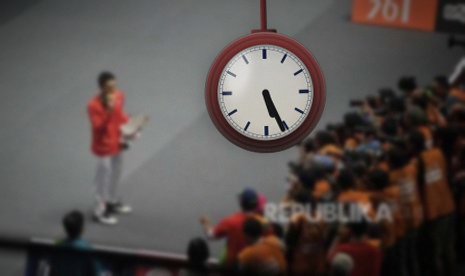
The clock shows 5.26
